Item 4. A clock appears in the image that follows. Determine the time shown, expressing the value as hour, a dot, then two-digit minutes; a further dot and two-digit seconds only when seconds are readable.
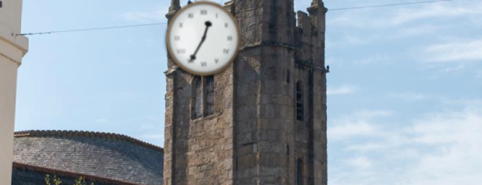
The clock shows 12.35
